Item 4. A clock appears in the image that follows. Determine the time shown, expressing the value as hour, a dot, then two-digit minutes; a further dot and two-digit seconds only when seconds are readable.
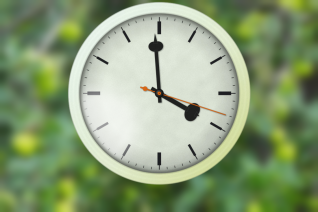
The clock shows 3.59.18
